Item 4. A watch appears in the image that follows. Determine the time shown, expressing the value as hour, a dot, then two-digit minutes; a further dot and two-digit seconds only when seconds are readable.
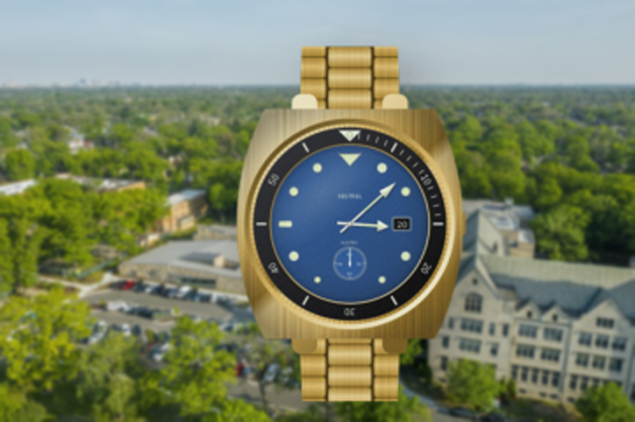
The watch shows 3.08
